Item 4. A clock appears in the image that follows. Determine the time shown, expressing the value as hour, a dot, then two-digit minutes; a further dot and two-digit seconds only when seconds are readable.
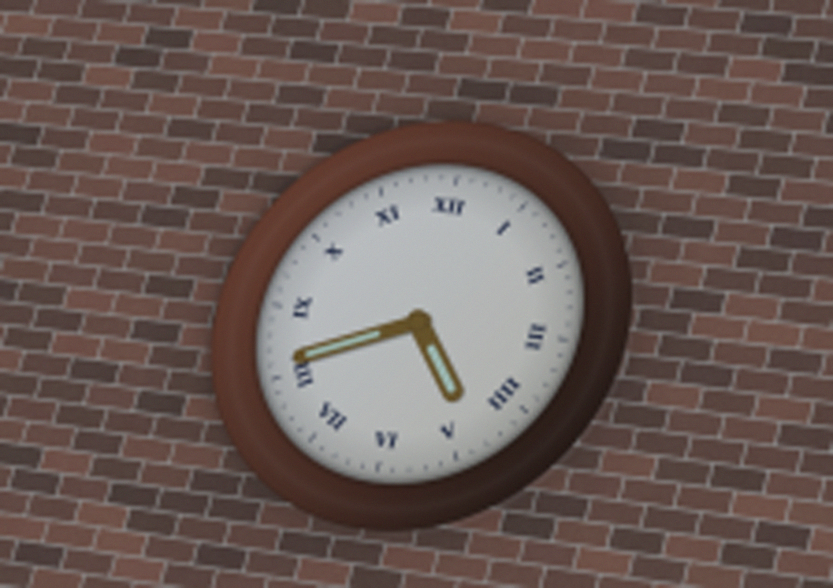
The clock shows 4.41
